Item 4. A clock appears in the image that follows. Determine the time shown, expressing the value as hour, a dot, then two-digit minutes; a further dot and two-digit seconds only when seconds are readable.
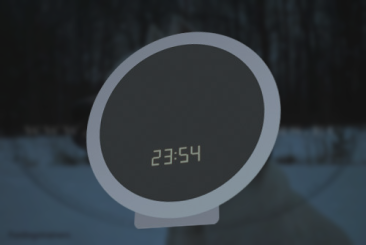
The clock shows 23.54
